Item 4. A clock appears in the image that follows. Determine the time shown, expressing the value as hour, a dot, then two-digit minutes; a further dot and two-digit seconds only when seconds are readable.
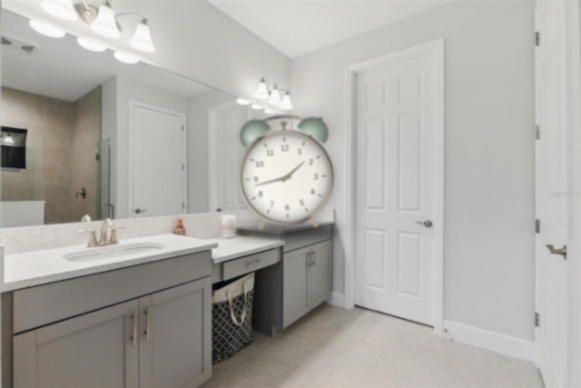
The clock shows 1.43
